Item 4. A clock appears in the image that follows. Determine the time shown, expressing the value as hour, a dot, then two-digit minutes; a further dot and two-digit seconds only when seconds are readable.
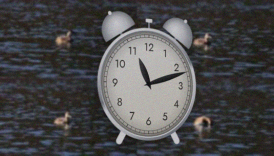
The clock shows 11.12
